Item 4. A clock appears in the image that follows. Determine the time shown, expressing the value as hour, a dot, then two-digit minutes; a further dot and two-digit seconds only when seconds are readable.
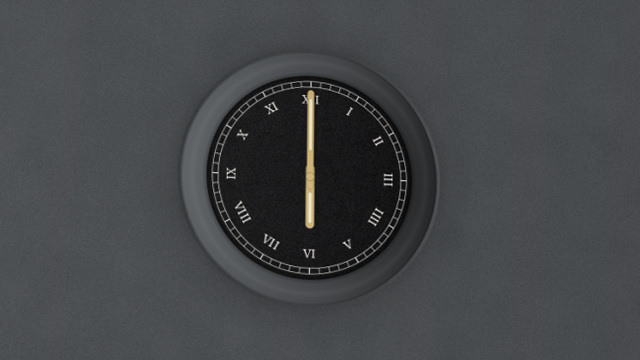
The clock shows 6.00
